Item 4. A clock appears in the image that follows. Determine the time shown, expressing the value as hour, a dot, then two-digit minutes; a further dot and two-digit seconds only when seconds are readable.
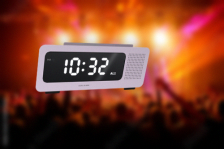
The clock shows 10.32
